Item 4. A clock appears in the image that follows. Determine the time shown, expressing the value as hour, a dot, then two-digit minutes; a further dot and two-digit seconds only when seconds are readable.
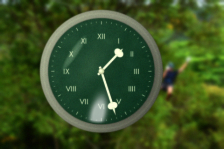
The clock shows 1.27
